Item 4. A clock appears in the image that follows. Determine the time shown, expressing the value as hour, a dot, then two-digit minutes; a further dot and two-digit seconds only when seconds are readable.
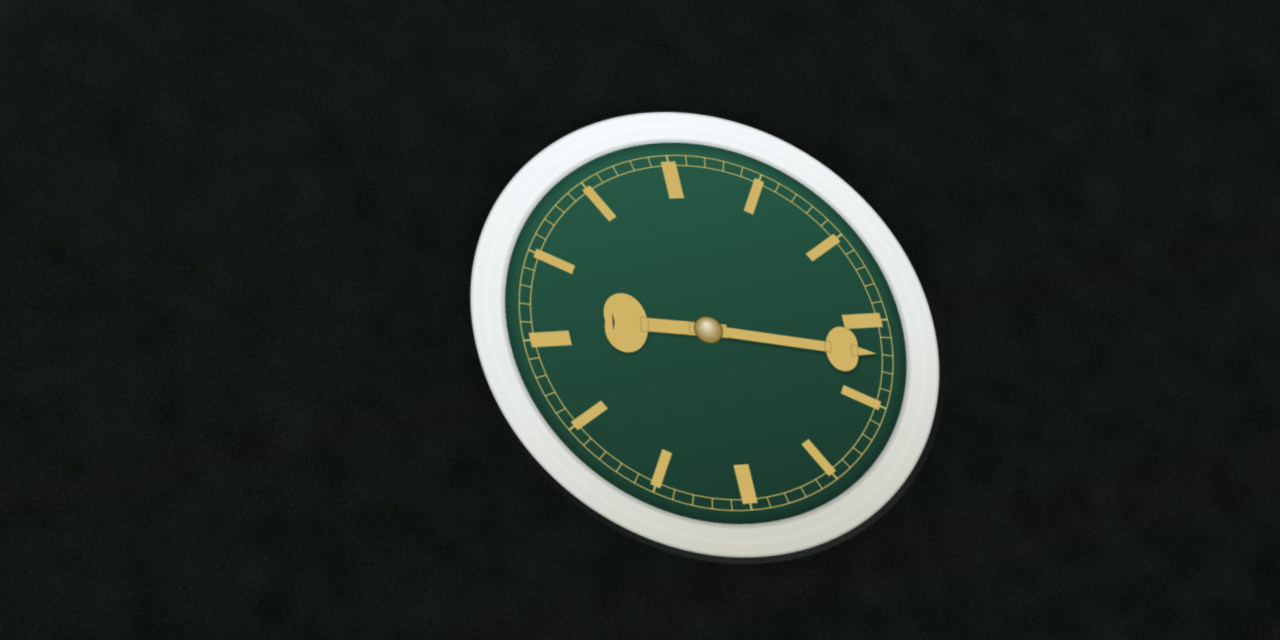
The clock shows 9.17
